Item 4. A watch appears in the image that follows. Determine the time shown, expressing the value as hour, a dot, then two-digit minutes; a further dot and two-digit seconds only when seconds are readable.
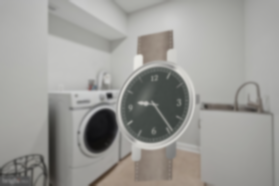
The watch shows 9.24
